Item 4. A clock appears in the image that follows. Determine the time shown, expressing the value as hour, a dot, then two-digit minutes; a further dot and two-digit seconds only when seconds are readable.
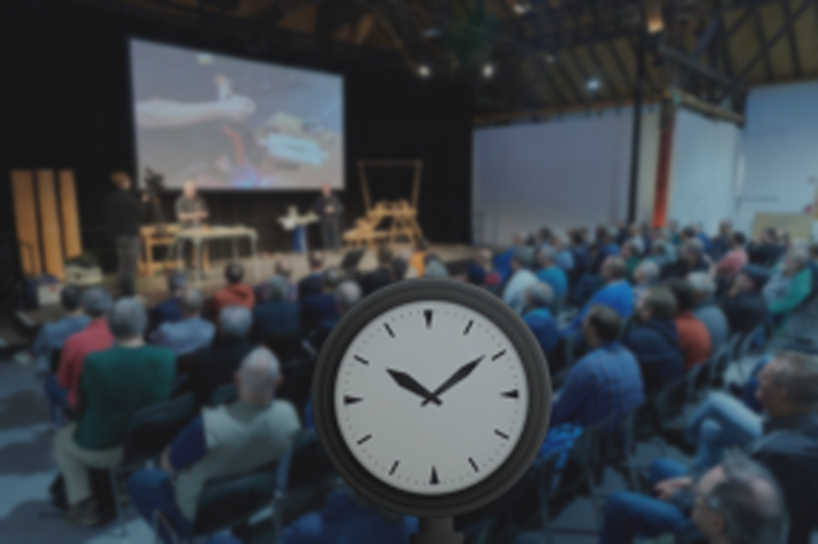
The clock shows 10.09
